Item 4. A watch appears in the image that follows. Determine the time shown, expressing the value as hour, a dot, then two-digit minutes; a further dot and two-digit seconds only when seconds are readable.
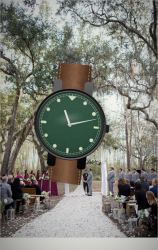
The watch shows 11.12
